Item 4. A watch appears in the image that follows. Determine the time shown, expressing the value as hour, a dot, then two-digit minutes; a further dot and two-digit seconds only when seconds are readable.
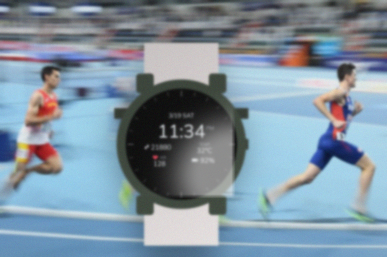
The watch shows 11.34
